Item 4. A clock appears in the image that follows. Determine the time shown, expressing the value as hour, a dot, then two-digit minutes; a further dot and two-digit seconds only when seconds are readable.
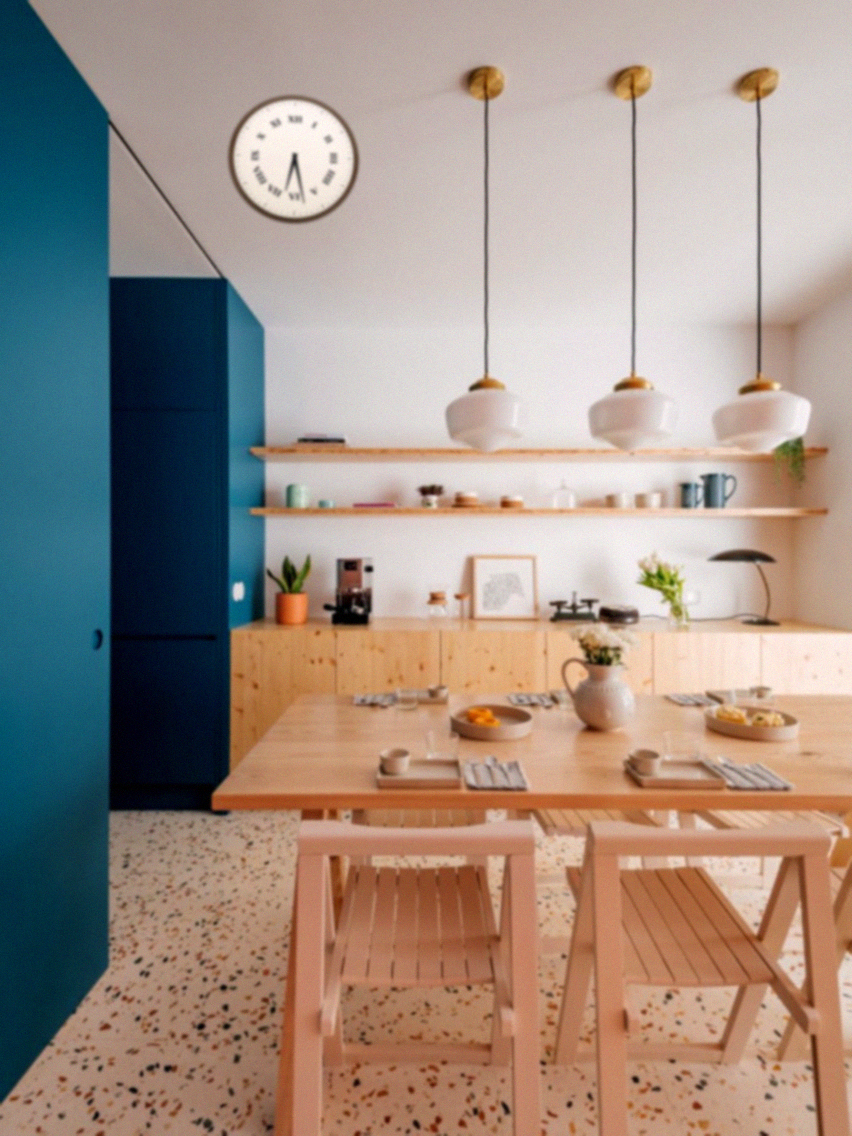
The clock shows 6.28
